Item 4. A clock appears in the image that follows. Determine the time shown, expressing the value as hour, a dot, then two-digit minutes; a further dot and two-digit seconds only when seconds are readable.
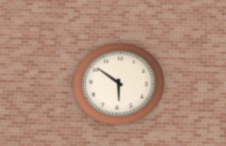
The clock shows 5.51
